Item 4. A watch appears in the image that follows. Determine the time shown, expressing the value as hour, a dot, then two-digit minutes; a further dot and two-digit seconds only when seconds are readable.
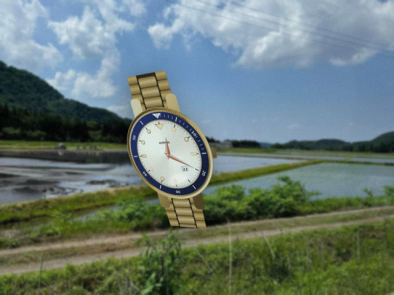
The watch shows 12.20
